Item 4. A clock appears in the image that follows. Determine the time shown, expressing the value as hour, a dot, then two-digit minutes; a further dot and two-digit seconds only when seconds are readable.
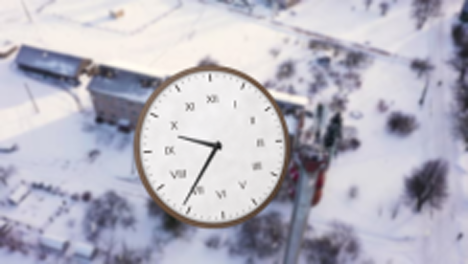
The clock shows 9.36
